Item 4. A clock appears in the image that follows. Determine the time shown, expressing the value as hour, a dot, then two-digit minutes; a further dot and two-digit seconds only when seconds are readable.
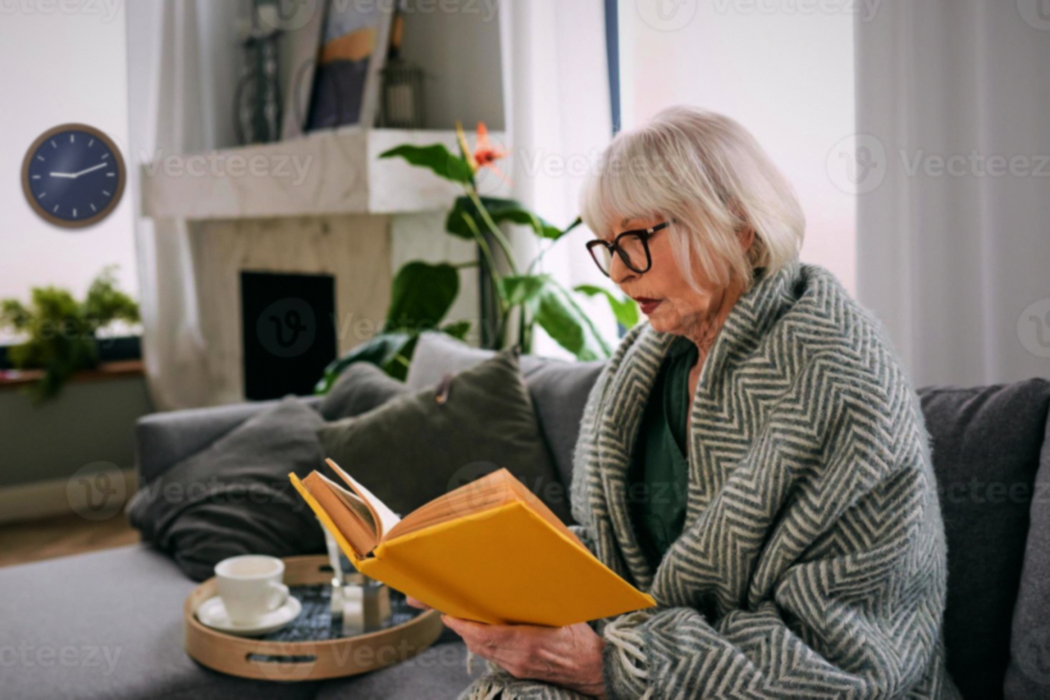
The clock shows 9.12
